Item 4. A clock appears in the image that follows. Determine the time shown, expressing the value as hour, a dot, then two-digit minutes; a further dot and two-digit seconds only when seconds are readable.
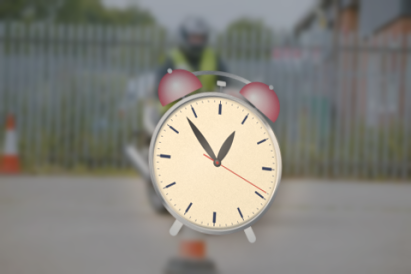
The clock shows 12.53.19
